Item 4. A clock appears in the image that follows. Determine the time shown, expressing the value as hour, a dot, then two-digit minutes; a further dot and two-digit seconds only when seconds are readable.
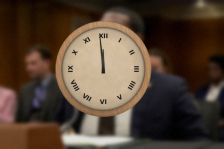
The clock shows 11.59
